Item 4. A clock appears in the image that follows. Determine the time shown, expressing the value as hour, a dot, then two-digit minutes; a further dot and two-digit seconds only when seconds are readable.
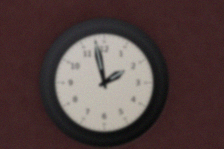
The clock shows 1.58
